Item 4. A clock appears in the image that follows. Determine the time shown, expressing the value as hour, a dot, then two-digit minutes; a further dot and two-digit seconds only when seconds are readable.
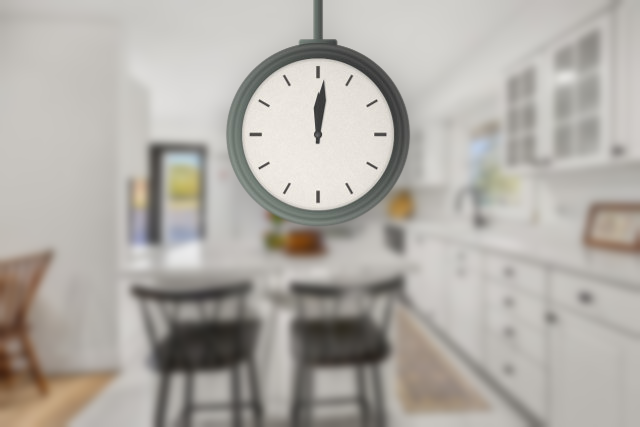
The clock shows 12.01
